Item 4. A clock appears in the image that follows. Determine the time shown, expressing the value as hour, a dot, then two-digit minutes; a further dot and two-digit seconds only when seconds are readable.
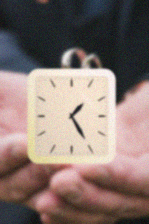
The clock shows 1.25
